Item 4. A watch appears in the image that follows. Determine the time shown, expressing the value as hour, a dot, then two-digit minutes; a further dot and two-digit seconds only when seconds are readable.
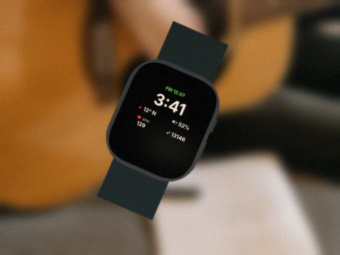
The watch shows 3.41
